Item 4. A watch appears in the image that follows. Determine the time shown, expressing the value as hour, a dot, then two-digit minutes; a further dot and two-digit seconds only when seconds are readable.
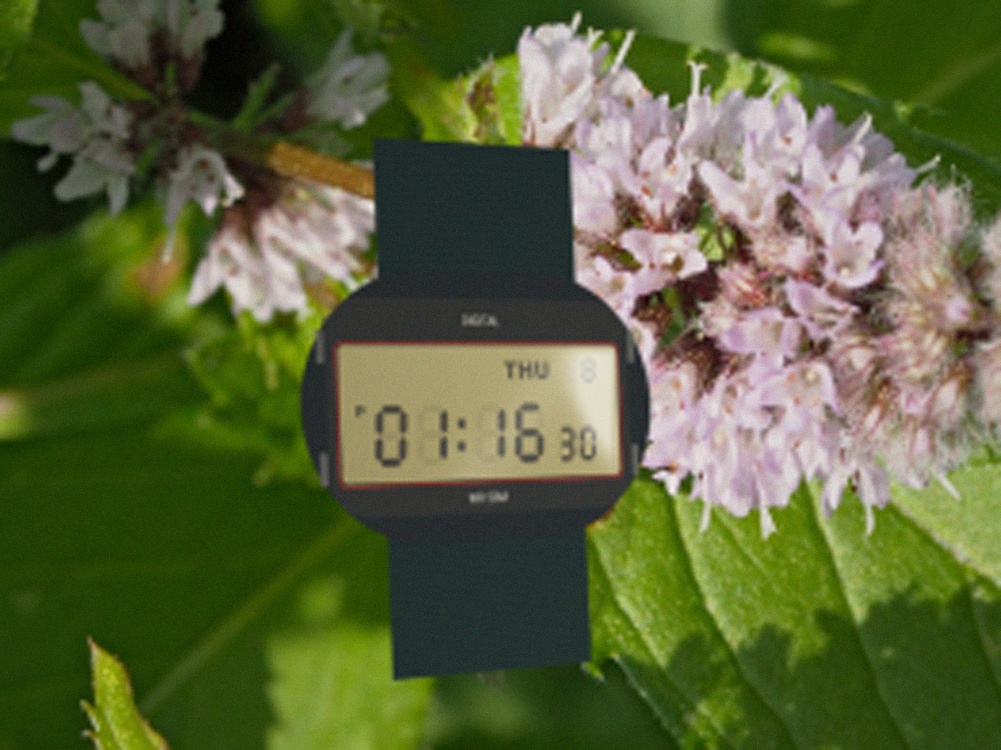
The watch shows 1.16.30
